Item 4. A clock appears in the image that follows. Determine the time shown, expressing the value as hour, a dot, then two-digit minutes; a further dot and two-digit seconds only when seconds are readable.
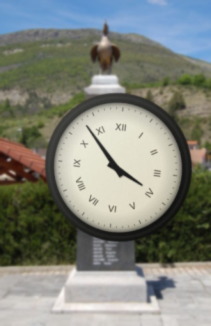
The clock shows 3.53
